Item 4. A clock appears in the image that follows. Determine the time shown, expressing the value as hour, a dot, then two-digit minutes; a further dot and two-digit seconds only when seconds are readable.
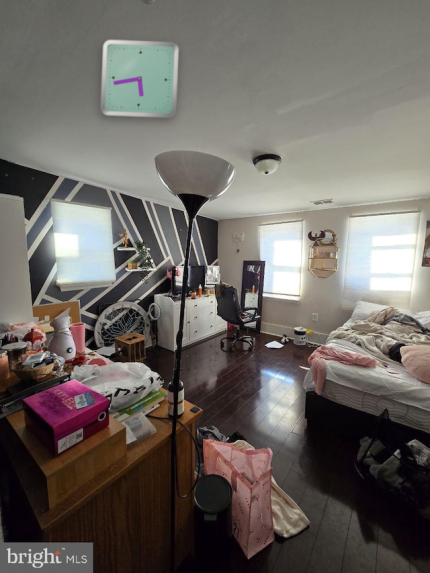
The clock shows 5.43
